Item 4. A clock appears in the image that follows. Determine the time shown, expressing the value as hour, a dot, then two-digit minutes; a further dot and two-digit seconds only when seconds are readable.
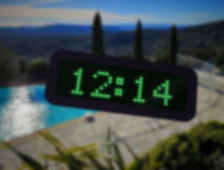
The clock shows 12.14
